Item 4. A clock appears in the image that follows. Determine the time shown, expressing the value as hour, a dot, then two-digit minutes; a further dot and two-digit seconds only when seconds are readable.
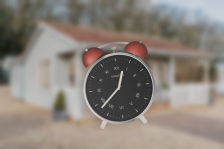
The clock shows 12.38
